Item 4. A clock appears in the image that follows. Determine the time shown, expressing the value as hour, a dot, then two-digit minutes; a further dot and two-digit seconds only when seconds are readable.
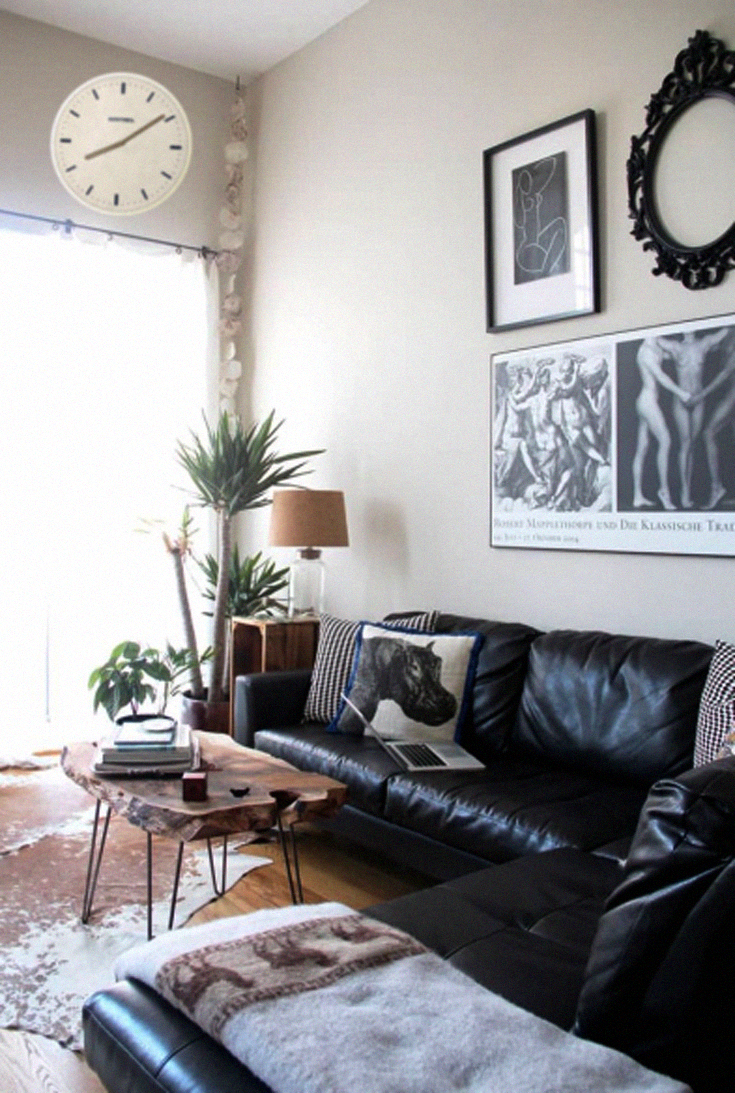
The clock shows 8.09
